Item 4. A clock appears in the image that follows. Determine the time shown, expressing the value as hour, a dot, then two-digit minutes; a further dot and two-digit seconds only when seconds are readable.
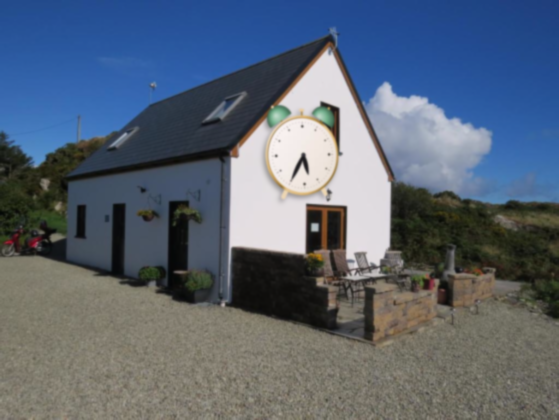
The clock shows 5.35
